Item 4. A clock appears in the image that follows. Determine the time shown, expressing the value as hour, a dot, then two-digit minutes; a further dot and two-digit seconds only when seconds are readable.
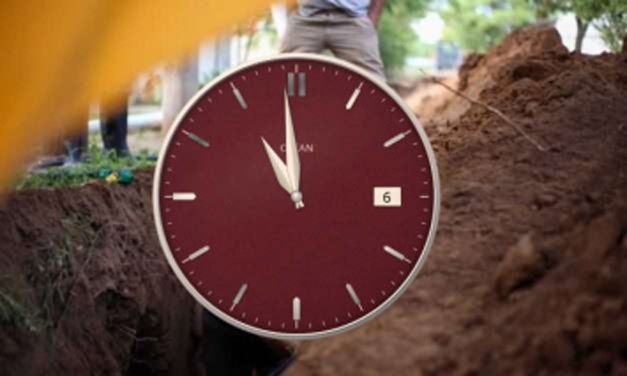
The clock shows 10.59
